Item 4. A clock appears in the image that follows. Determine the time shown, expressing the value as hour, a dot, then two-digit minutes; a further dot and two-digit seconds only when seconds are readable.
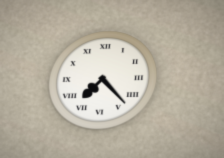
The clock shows 7.23
